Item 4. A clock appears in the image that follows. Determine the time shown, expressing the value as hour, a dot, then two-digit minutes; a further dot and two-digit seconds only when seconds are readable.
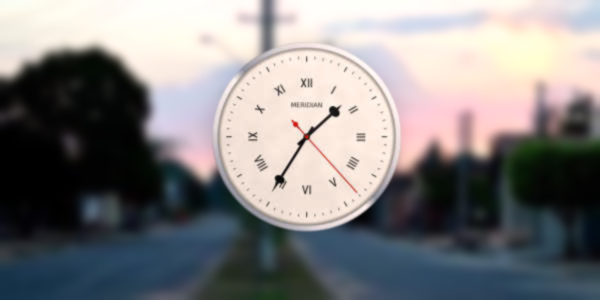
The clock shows 1.35.23
